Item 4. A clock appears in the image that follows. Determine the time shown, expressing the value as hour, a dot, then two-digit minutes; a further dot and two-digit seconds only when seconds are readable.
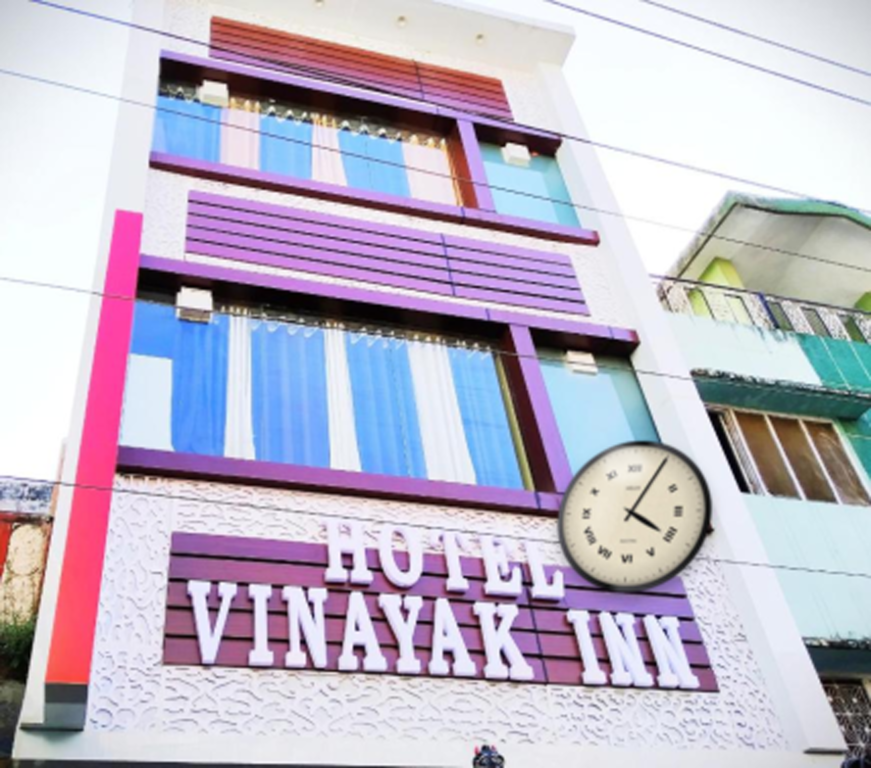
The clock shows 4.05
